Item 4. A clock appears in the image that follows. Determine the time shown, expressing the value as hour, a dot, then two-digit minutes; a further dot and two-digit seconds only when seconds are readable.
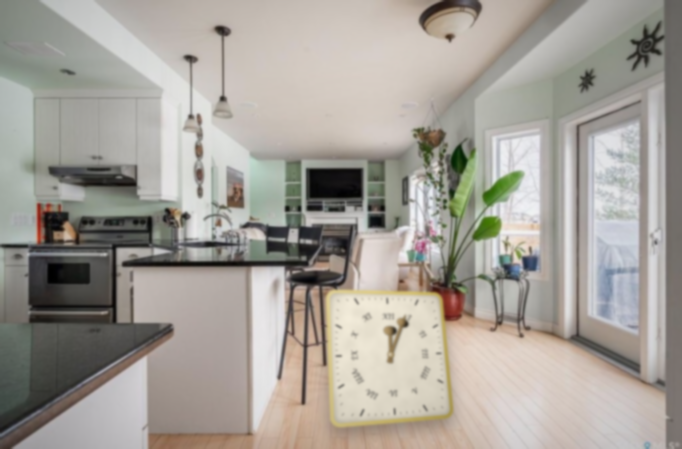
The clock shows 12.04
